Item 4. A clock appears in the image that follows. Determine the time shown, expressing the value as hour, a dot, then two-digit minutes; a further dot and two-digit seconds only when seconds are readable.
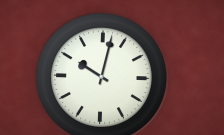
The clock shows 10.02
